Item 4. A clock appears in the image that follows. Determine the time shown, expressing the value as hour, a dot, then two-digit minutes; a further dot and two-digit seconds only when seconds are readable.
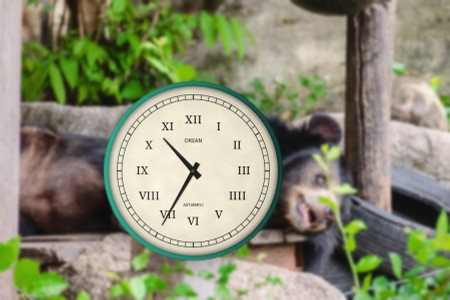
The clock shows 10.35
